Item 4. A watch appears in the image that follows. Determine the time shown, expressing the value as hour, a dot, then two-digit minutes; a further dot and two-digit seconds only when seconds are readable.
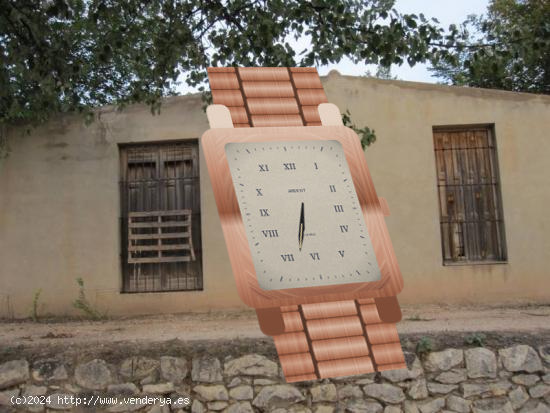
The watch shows 6.33
